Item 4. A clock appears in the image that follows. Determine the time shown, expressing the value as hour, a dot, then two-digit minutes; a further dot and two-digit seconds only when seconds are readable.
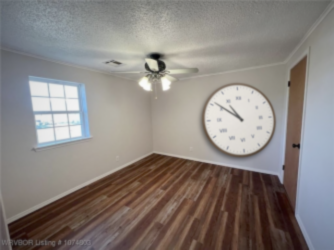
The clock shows 10.51
